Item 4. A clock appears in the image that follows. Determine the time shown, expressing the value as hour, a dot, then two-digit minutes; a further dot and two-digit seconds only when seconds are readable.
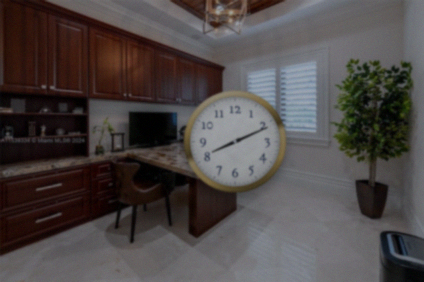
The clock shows 8.11
